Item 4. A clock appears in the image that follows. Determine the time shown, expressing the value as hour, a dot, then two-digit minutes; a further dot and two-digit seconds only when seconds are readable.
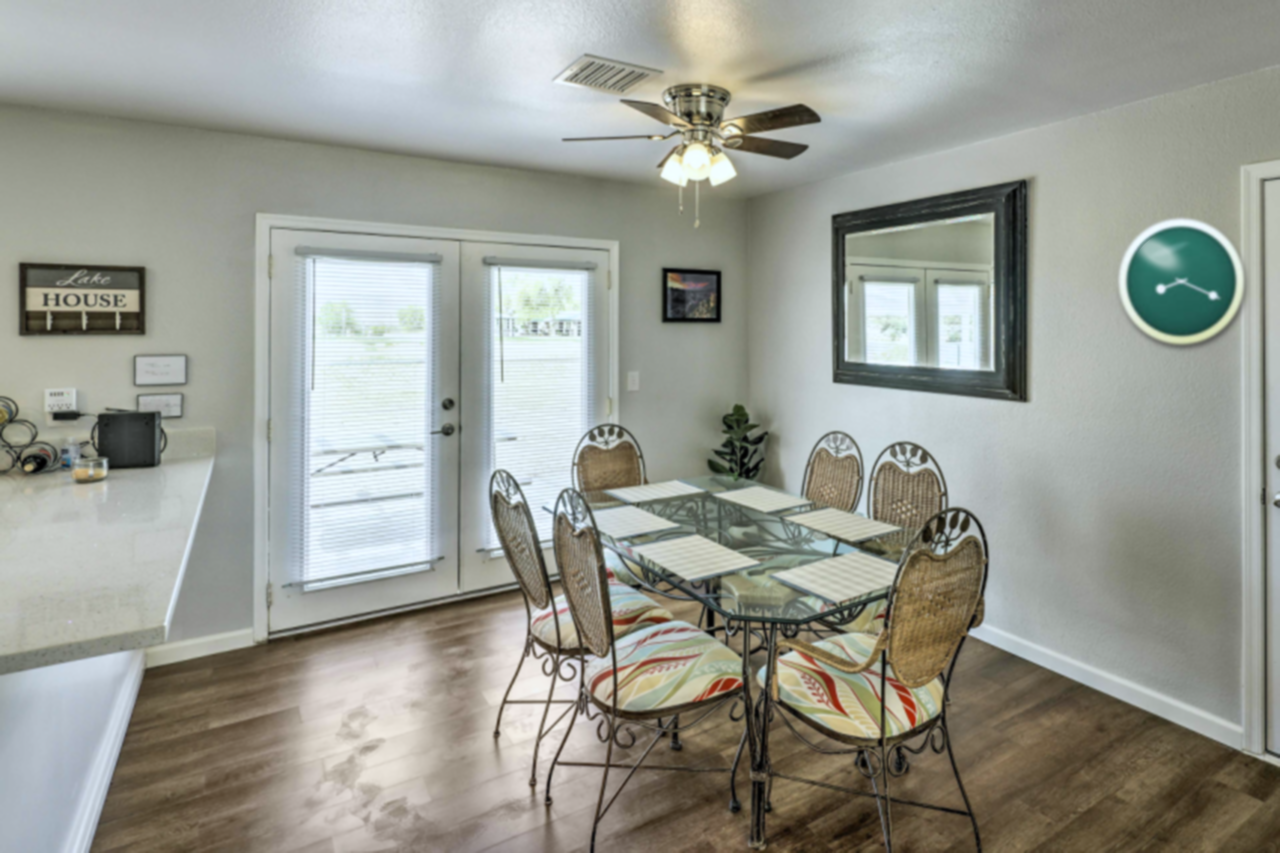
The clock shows 8.19
